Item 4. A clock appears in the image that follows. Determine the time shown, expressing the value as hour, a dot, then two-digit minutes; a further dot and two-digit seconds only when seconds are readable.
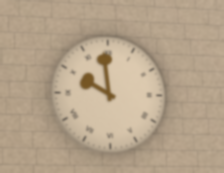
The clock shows 9.59
